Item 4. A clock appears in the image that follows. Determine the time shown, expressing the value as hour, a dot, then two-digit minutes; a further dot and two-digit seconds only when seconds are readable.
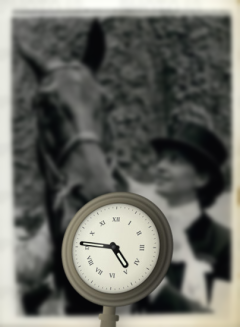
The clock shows 4.46
